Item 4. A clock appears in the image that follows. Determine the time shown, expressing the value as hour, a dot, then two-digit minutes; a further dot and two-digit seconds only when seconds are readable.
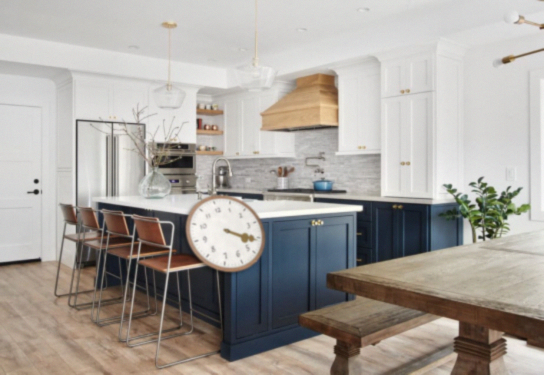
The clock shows 4.21
